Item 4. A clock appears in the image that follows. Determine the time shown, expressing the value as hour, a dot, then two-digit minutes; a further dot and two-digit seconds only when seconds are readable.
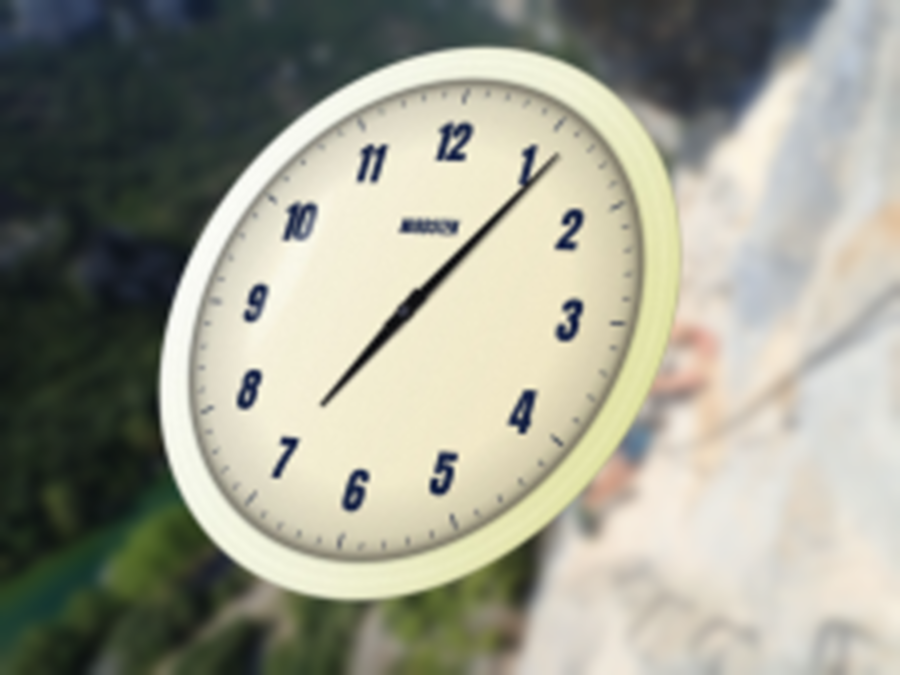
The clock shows 7.06
